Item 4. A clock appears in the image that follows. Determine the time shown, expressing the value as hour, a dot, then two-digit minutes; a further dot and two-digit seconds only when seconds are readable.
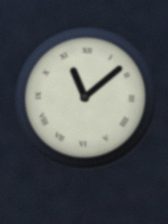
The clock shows 11.08
